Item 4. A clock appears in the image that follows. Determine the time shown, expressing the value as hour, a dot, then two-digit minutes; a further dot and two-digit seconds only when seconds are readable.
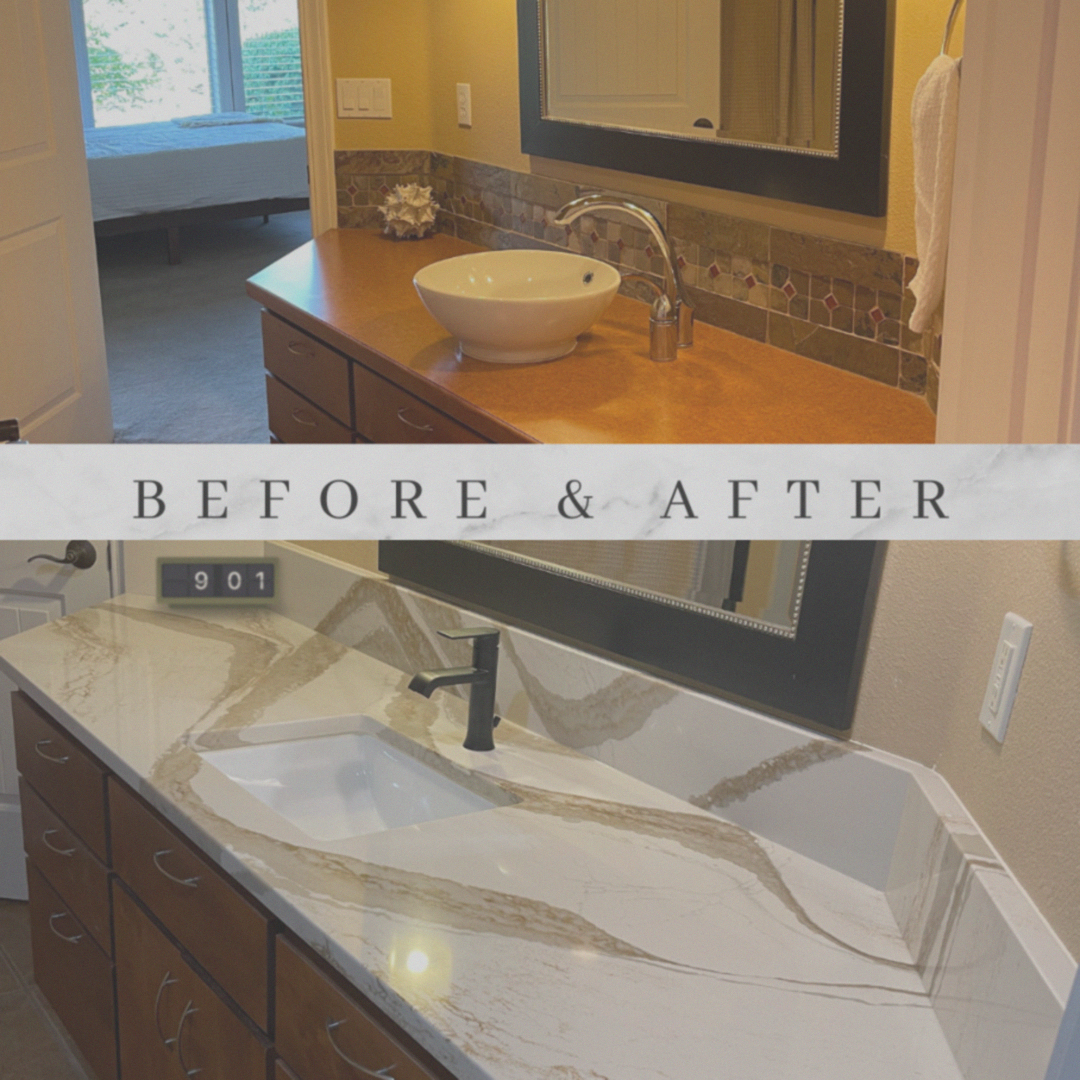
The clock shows 9.01
